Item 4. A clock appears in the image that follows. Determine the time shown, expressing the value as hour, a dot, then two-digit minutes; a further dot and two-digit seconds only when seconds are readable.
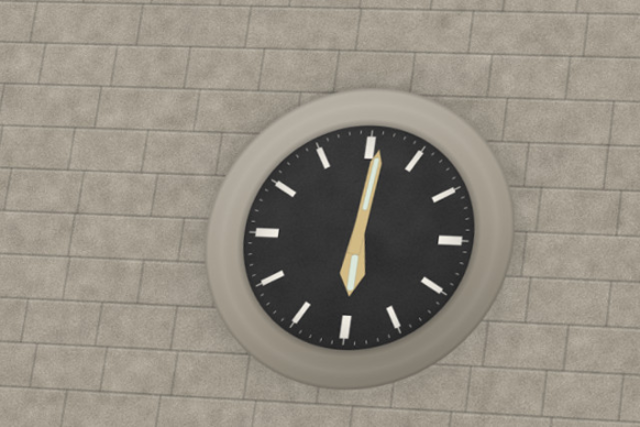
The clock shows 6.01
